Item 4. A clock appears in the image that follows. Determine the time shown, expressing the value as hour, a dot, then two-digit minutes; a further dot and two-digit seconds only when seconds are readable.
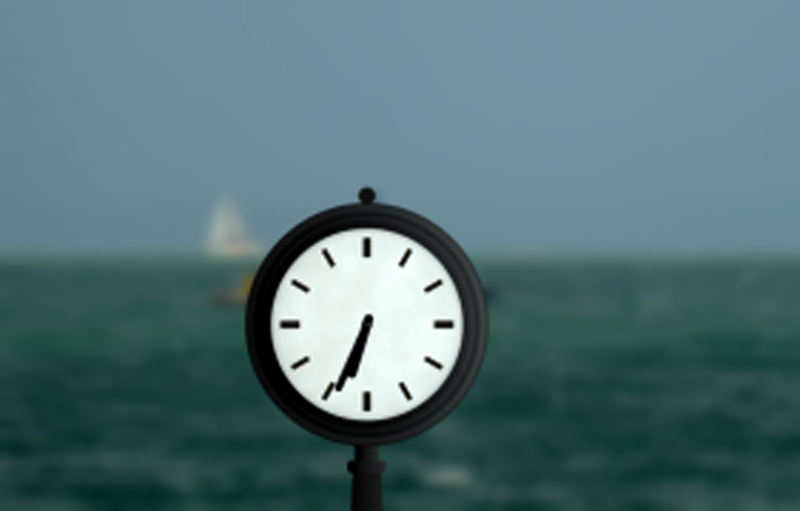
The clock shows 6.34
